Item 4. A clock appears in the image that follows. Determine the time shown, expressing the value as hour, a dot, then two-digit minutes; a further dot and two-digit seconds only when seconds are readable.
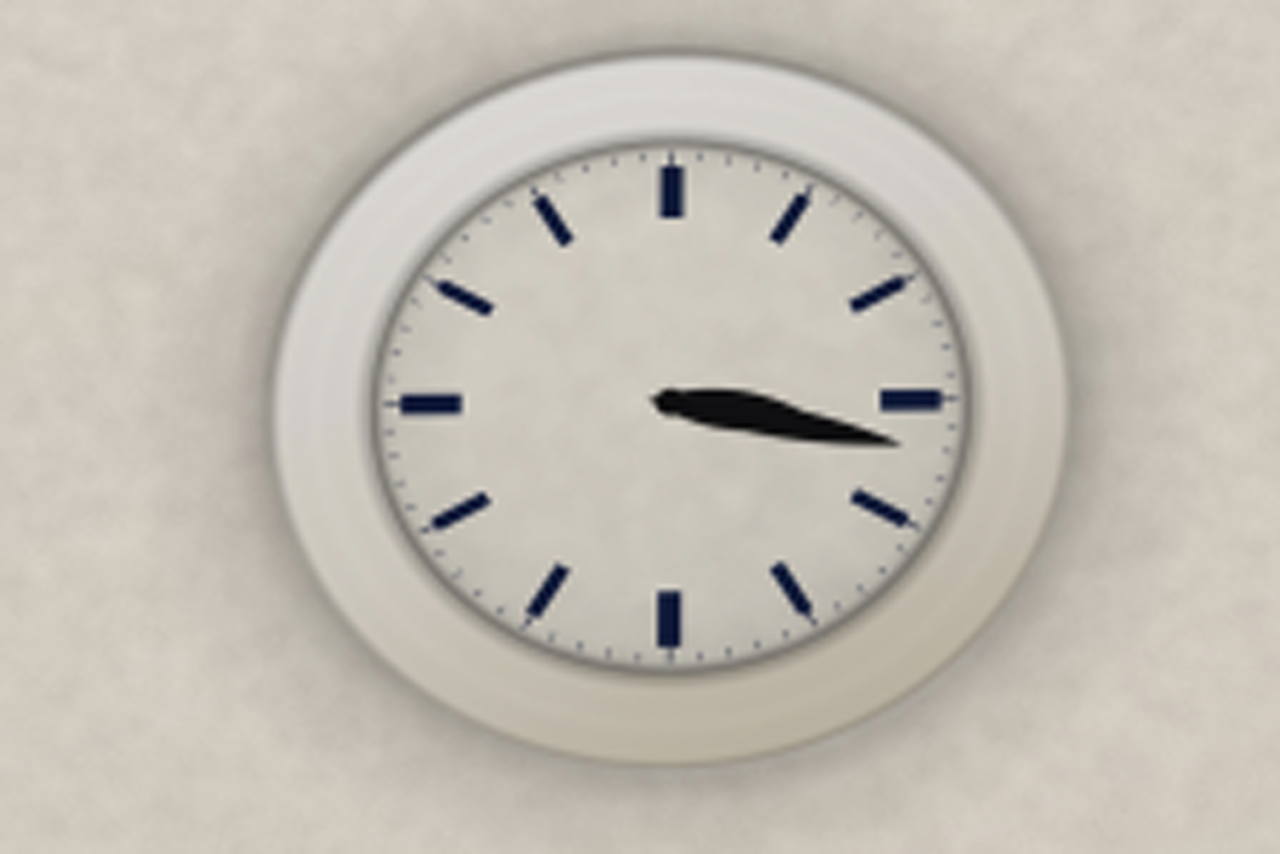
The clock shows 3.17
